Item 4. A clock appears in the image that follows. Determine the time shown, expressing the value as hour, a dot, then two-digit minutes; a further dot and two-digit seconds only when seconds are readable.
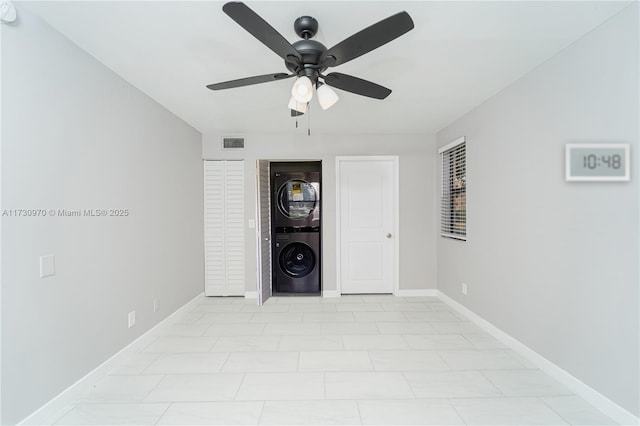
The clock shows 10.48
